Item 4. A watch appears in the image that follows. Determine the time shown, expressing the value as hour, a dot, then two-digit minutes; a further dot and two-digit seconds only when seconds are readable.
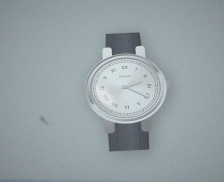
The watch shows 2.20
